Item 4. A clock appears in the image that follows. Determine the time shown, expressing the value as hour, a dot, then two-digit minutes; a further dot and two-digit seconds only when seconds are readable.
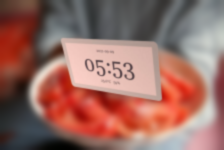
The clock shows 5.53
